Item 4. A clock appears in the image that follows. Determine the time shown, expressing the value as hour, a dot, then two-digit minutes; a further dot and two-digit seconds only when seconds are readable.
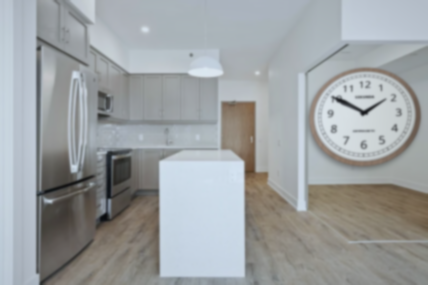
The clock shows 1.50
